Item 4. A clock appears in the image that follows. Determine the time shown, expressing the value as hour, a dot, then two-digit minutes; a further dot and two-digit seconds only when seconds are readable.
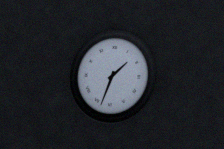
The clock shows 1.33
